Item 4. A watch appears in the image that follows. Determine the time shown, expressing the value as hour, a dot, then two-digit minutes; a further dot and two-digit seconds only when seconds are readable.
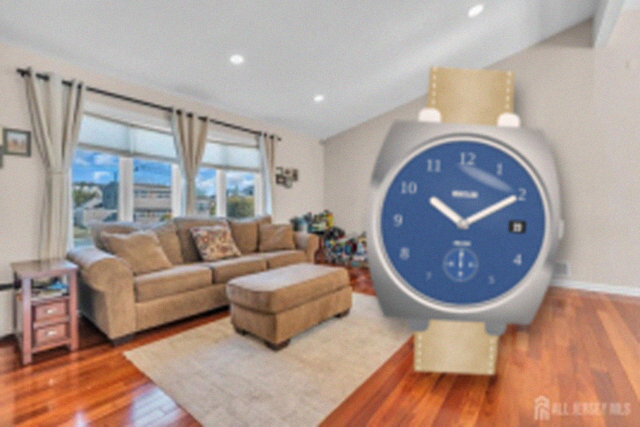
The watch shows 10.10
